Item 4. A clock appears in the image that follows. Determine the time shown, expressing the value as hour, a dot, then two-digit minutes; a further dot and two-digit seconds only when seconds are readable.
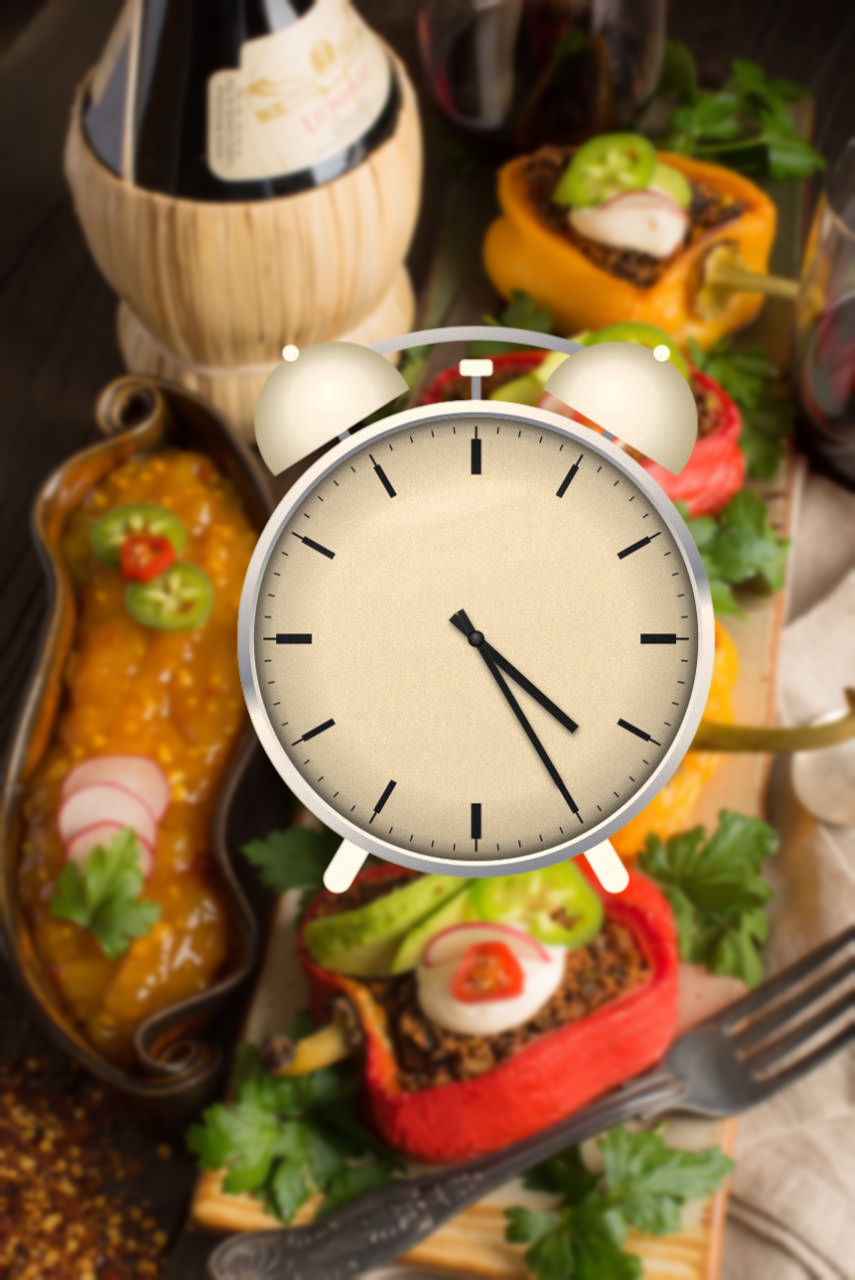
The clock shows 4.25
